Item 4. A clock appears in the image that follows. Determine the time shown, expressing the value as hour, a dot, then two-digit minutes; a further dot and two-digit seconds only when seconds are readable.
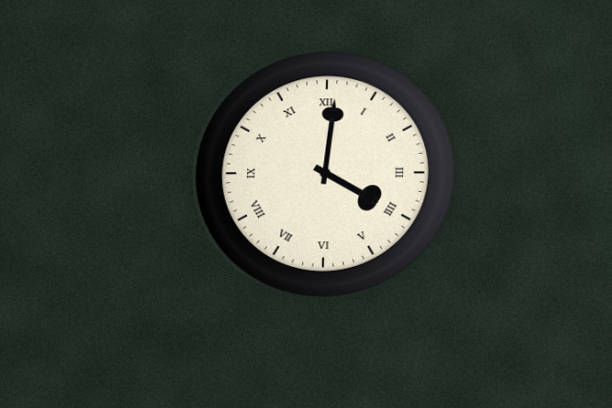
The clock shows 4.01
